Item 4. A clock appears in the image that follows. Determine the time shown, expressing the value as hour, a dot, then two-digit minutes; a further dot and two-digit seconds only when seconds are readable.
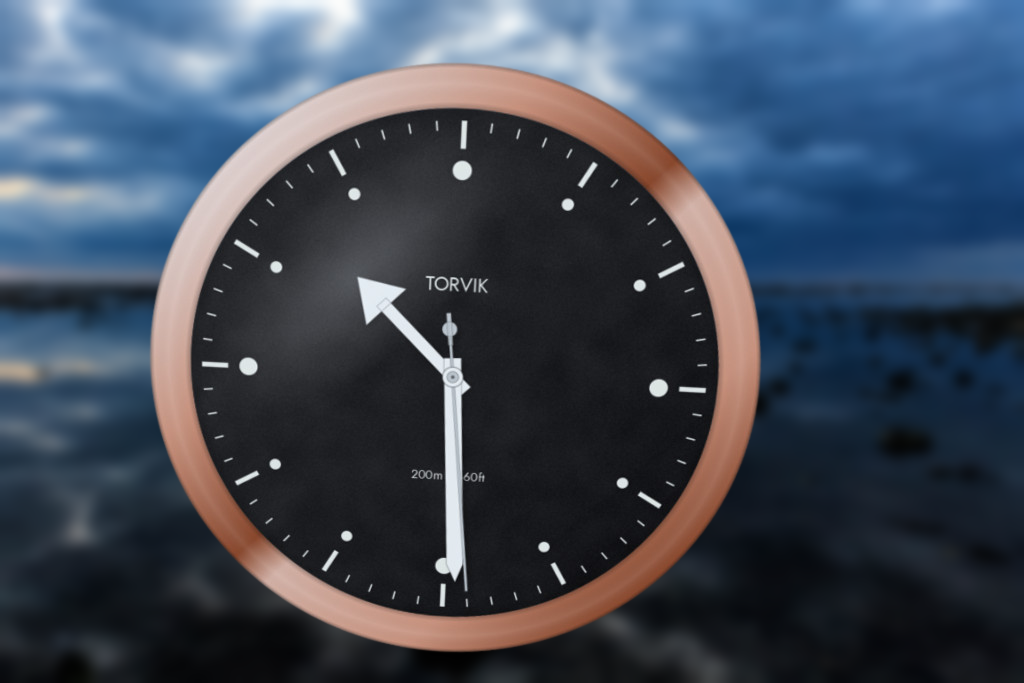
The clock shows 10.29.29
